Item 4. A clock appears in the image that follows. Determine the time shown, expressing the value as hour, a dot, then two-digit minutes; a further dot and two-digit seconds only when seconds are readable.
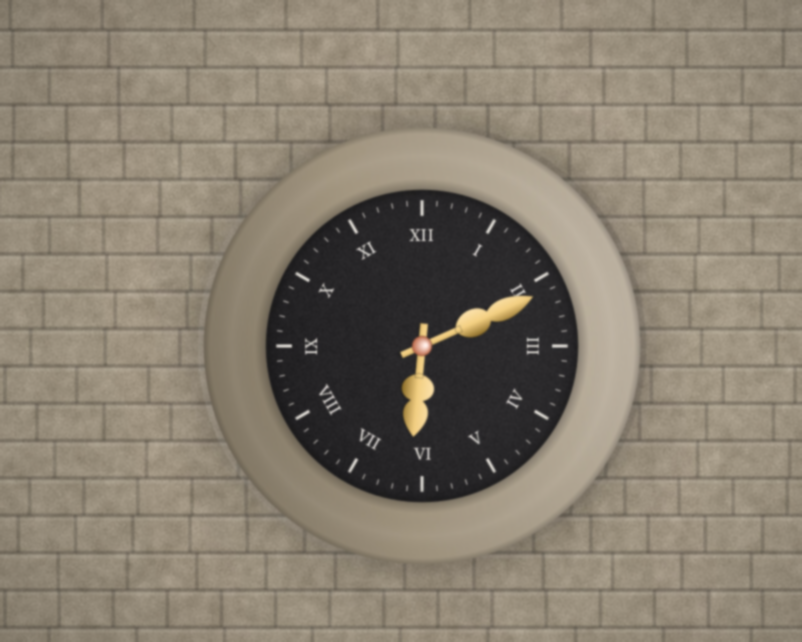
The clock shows 6.11
